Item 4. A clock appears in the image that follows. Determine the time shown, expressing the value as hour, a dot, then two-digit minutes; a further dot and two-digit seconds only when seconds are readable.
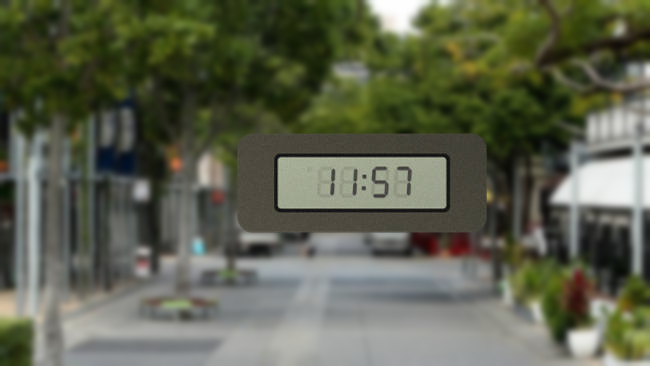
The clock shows 11.57
